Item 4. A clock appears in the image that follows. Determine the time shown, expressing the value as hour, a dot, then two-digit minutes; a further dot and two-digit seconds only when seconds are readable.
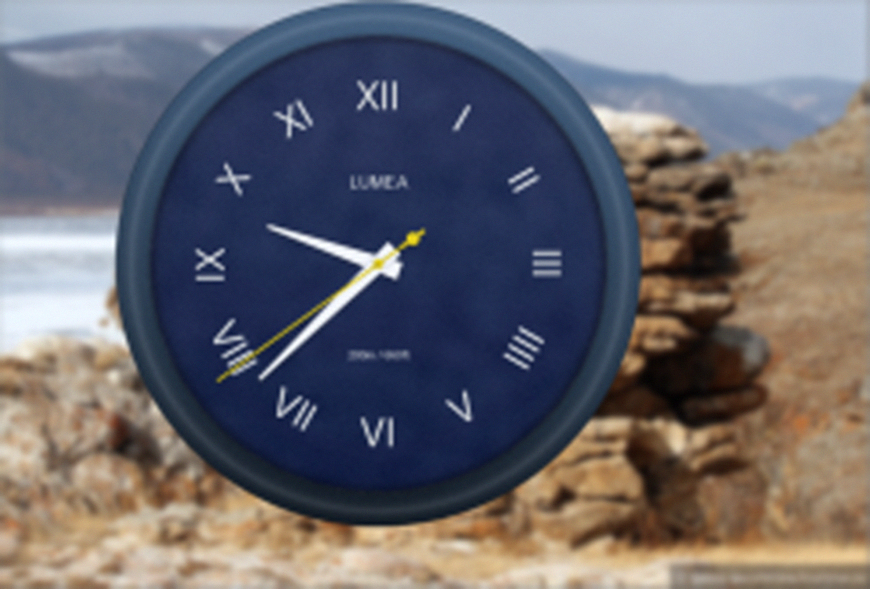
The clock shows 9.37.39
